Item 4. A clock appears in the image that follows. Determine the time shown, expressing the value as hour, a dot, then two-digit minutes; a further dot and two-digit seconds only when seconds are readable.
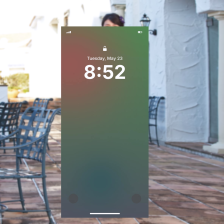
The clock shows 8.52
